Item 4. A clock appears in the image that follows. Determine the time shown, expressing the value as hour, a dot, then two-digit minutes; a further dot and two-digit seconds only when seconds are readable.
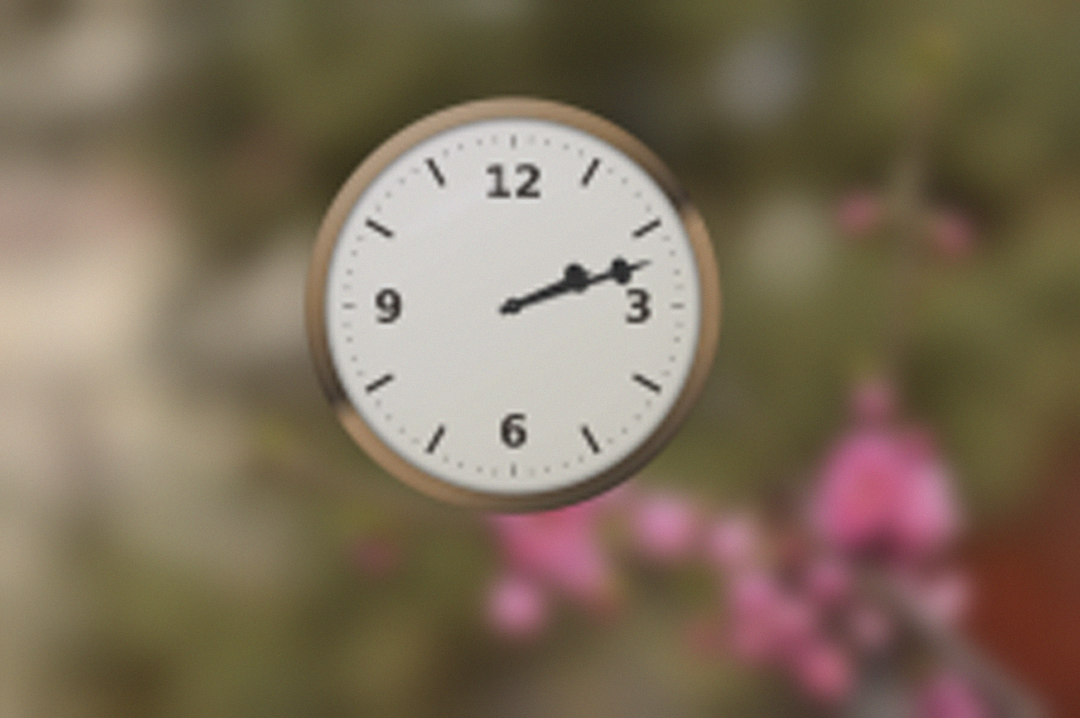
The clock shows 2.12
